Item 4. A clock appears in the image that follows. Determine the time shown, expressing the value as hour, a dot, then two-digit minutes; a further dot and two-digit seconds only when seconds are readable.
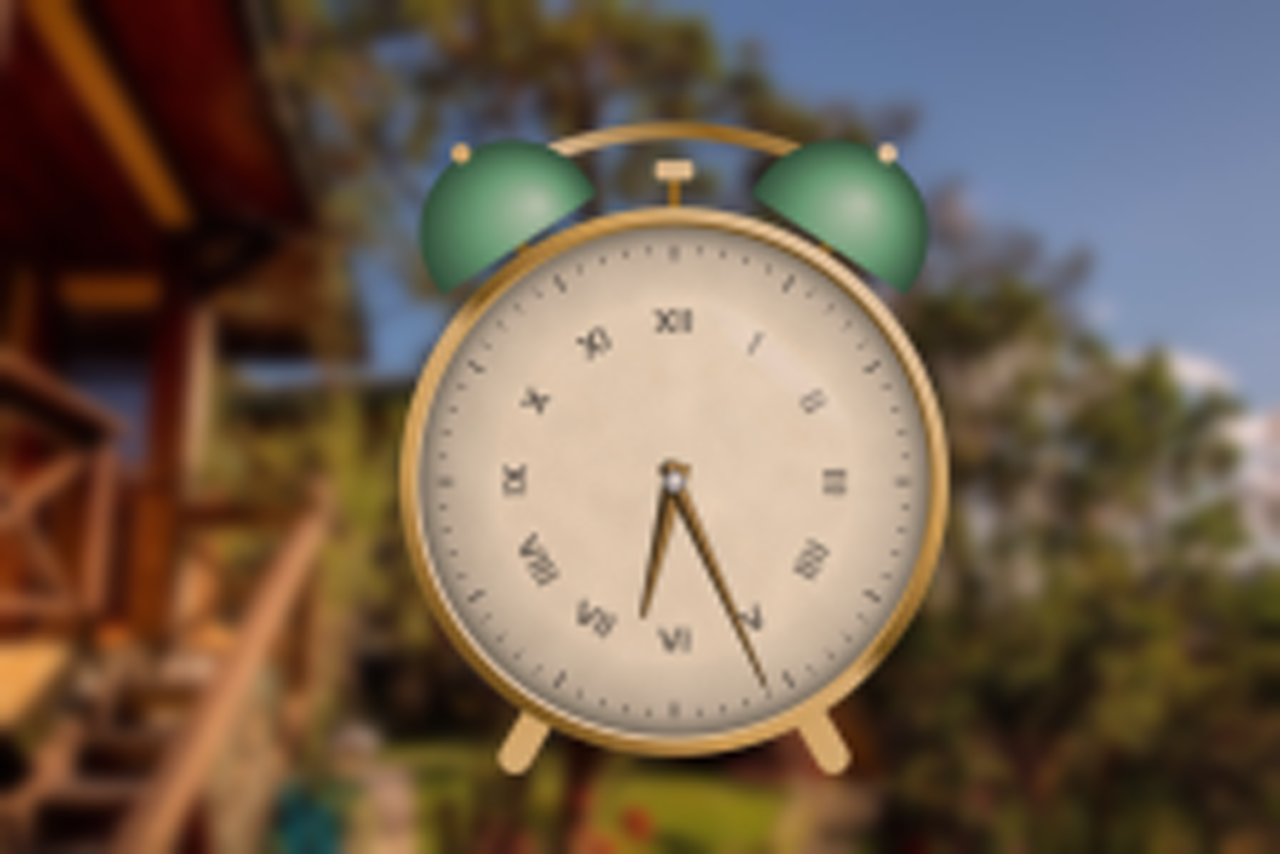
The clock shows 6.26
